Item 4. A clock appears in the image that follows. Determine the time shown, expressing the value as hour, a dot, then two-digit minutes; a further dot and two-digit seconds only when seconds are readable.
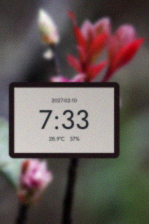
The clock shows 7.33
